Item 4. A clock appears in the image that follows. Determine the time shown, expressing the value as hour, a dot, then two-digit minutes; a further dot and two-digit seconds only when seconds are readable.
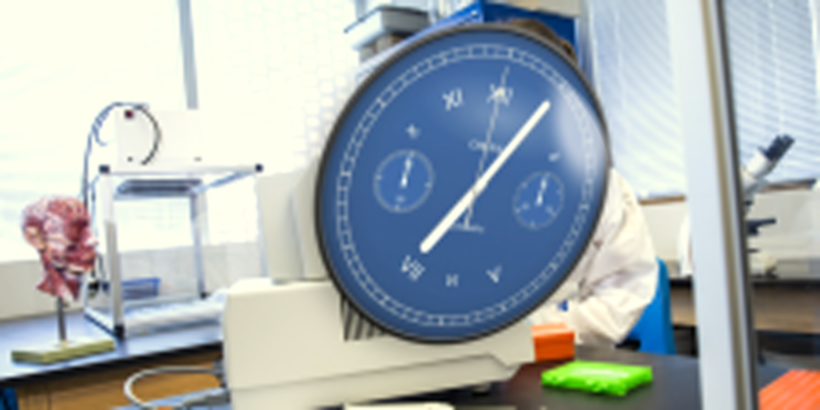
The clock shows 7.05
